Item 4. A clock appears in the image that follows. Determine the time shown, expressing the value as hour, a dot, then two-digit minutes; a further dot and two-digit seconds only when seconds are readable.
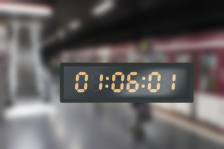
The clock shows 1.06.01
